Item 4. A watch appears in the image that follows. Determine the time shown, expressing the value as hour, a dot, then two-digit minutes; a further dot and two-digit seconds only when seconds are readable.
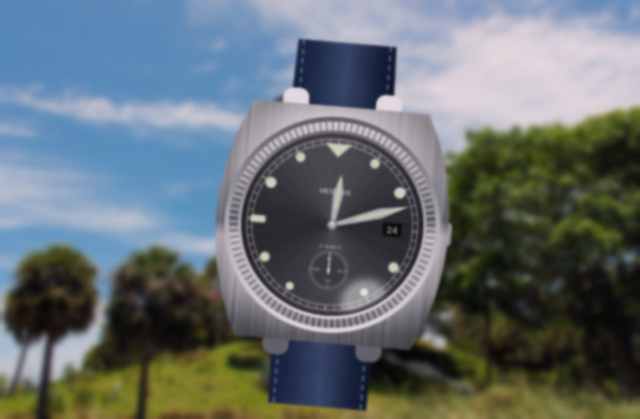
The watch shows 12.12
